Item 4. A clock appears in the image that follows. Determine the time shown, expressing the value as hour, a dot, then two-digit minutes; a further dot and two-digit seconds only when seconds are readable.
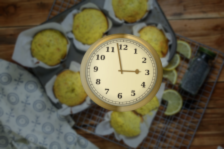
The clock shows 2.58
